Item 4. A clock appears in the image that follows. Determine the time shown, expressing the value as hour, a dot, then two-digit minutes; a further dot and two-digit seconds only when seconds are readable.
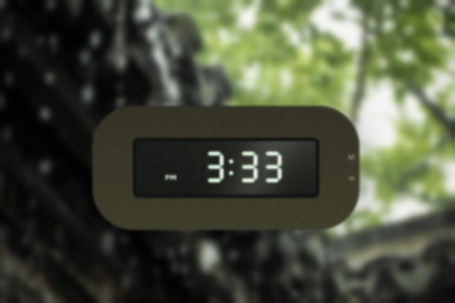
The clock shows 3.33
